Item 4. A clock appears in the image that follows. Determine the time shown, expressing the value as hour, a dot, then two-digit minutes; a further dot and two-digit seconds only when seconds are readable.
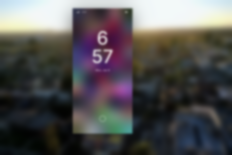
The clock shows 6.57
